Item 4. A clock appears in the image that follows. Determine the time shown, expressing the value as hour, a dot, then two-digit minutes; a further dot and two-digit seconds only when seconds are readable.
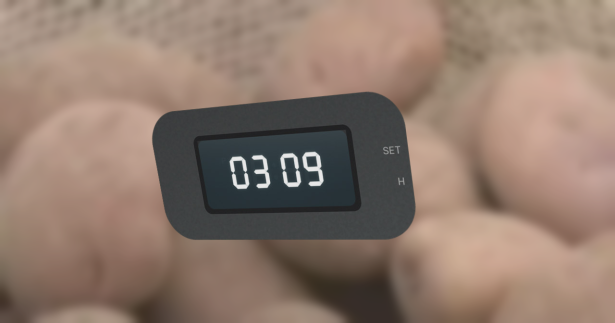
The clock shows 3.09
